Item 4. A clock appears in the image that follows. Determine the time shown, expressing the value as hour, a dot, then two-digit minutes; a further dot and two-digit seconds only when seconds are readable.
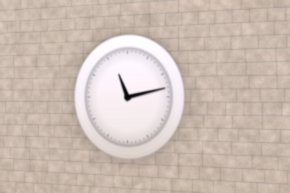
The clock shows 11.13
